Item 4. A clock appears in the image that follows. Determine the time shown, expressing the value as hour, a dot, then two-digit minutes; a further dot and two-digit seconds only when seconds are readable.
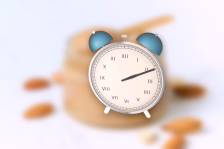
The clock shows 2.11
